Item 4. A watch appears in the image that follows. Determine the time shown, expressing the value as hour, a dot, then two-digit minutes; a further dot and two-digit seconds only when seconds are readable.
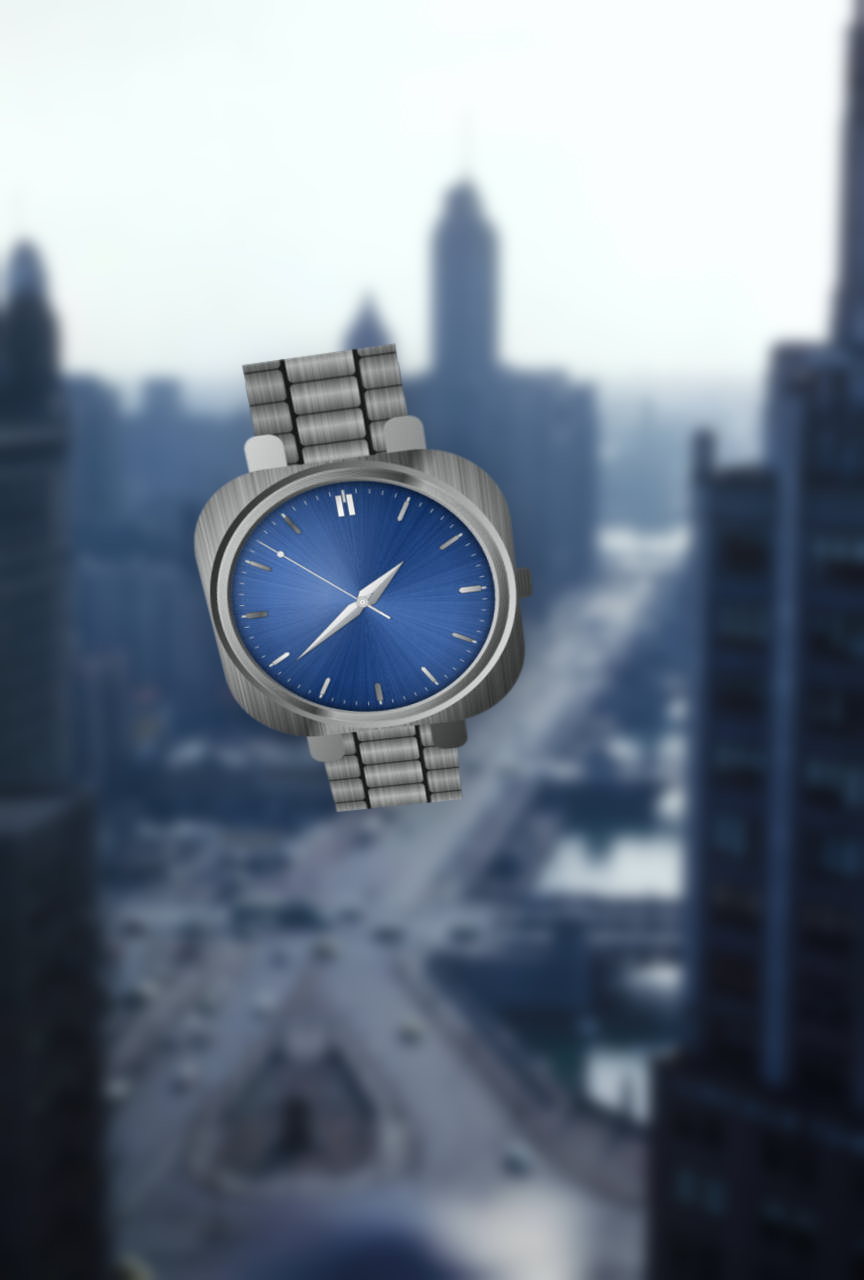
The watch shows 1.38.52
